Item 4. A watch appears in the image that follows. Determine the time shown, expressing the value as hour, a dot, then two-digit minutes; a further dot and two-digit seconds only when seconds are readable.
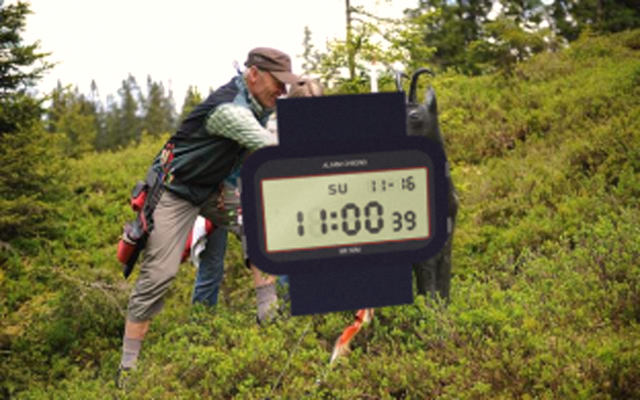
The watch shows 11.00.39
